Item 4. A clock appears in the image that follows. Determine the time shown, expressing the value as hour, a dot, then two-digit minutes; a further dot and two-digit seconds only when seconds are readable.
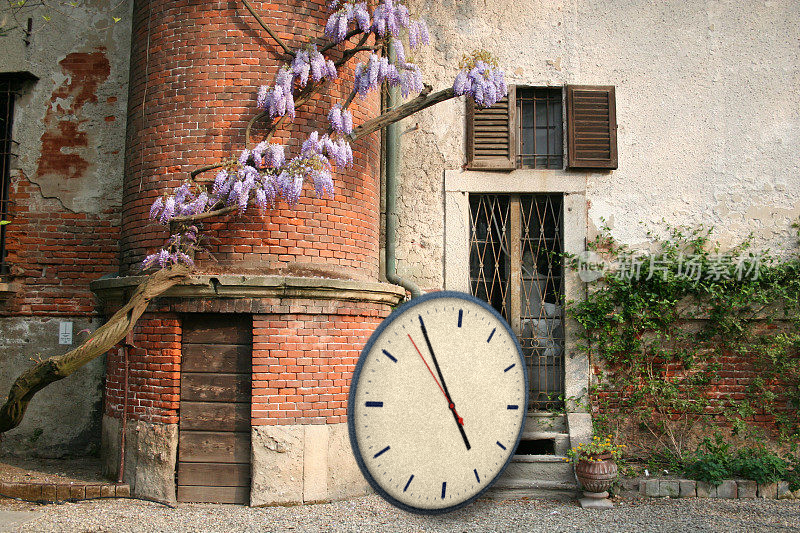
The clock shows 4.54.53
